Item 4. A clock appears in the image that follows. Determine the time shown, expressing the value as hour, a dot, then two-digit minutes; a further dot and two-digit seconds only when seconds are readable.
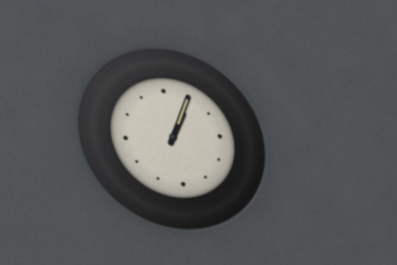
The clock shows 1.05
